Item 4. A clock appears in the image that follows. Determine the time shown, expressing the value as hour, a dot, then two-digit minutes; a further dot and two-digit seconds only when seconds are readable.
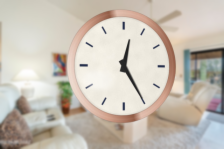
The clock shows 12.25
